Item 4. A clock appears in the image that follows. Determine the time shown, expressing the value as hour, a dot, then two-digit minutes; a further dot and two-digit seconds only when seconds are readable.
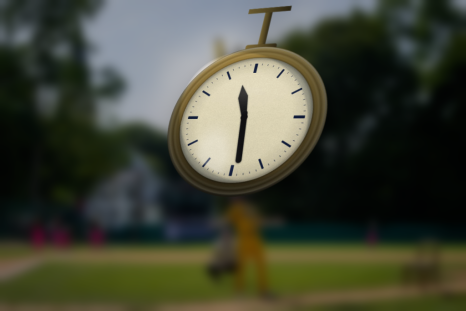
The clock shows 11.29
